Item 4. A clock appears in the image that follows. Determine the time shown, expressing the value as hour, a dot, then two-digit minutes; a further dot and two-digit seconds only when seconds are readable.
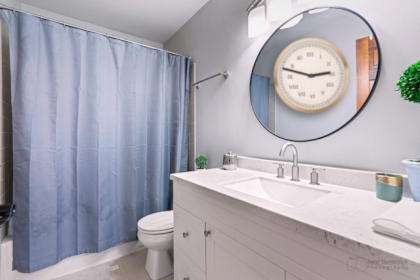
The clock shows 2.48
